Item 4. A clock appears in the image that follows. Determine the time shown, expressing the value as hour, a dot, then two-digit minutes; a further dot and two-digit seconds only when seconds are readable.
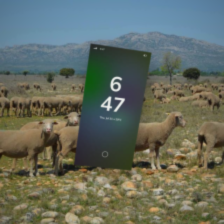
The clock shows 6.47
